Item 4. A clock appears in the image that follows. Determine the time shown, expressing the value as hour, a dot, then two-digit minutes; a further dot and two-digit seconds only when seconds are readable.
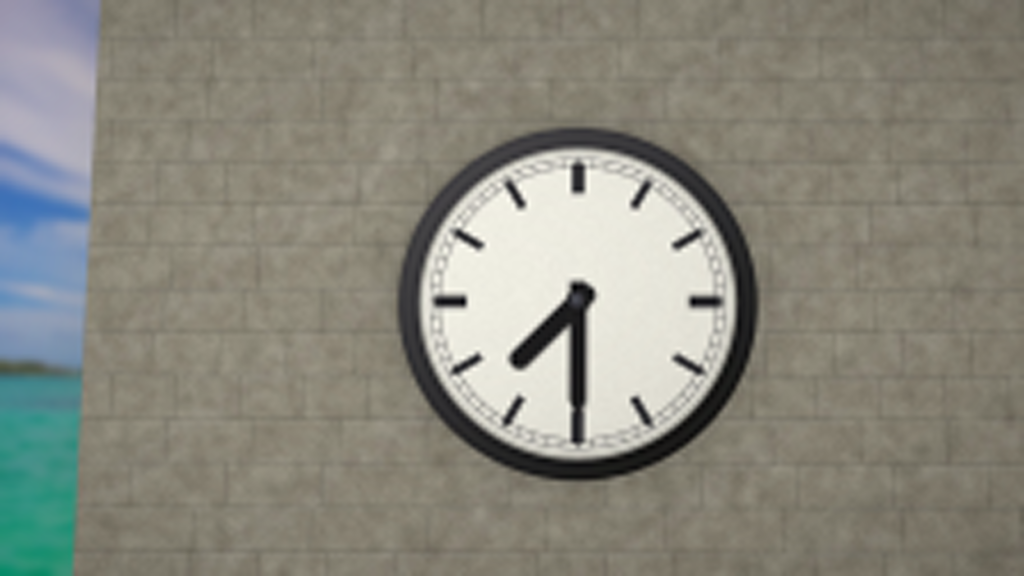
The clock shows 7.30
